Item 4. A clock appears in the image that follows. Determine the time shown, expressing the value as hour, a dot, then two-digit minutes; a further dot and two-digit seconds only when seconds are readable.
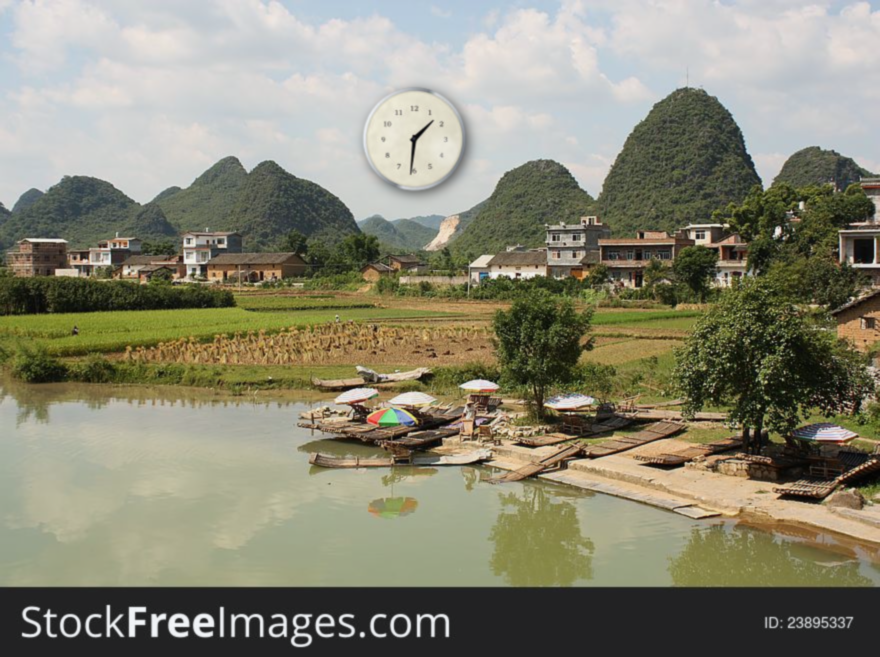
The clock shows 1.31
